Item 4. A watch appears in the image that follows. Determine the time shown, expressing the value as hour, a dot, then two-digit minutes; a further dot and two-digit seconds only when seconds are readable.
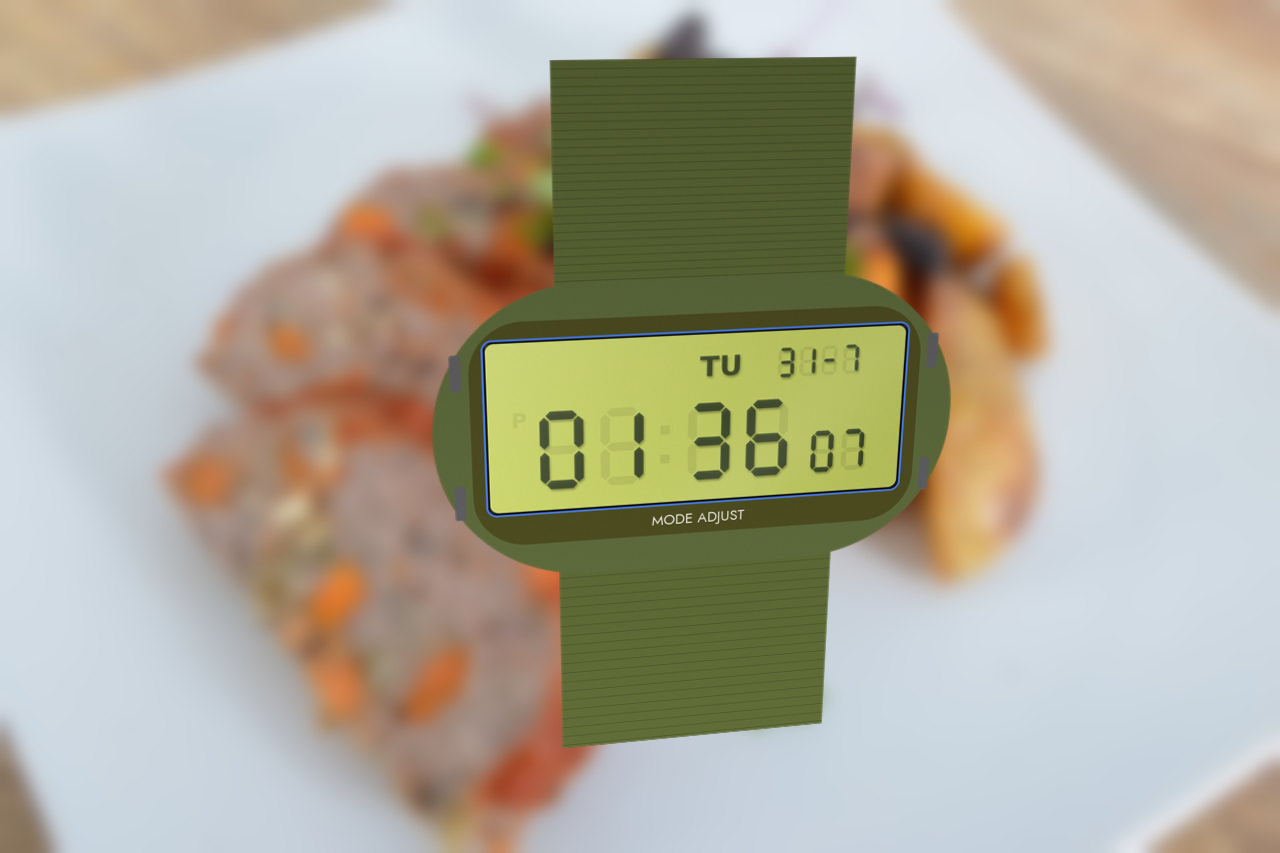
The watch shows 1.36.07
